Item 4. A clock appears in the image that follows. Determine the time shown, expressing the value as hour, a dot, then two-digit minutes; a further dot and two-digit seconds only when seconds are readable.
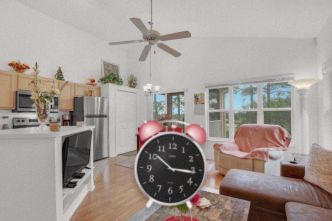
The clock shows 10.16
